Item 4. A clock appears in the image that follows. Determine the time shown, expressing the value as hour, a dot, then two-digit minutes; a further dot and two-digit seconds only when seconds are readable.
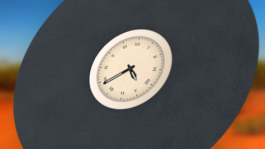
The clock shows 4.39
